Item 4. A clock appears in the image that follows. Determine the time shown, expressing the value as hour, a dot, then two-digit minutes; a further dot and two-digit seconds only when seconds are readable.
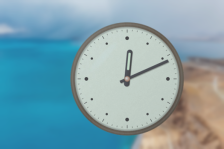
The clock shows 12.11
